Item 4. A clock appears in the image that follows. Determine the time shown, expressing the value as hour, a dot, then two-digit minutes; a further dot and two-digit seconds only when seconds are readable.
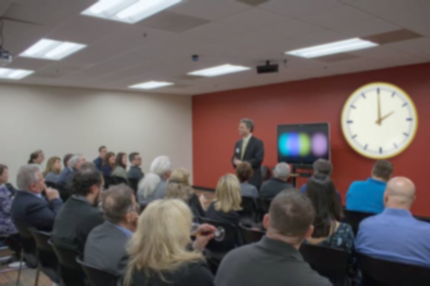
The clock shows 2.00
